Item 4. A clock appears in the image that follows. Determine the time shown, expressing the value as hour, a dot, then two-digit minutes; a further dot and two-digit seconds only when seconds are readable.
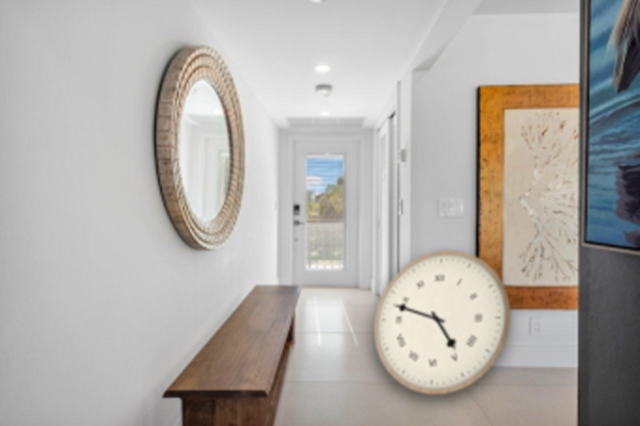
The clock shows 4.48
